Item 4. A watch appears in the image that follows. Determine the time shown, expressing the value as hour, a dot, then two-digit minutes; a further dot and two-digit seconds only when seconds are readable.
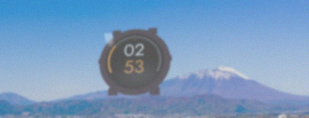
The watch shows 2.53
